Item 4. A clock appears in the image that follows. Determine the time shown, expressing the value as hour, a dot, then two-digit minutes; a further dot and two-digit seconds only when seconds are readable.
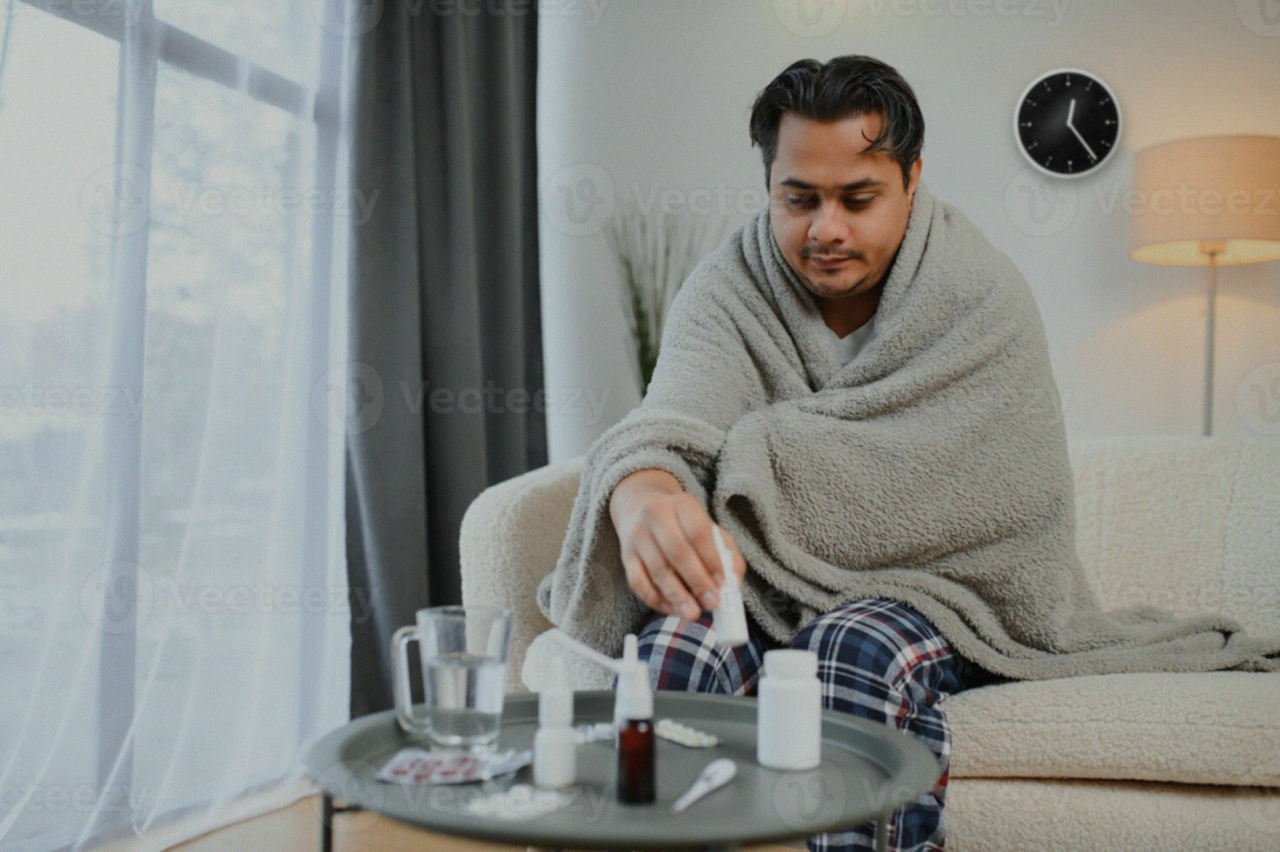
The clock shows 12.24
